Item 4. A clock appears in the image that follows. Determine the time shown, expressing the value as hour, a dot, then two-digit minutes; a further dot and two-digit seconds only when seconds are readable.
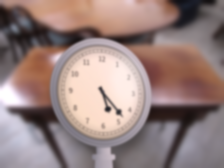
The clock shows 5.23
